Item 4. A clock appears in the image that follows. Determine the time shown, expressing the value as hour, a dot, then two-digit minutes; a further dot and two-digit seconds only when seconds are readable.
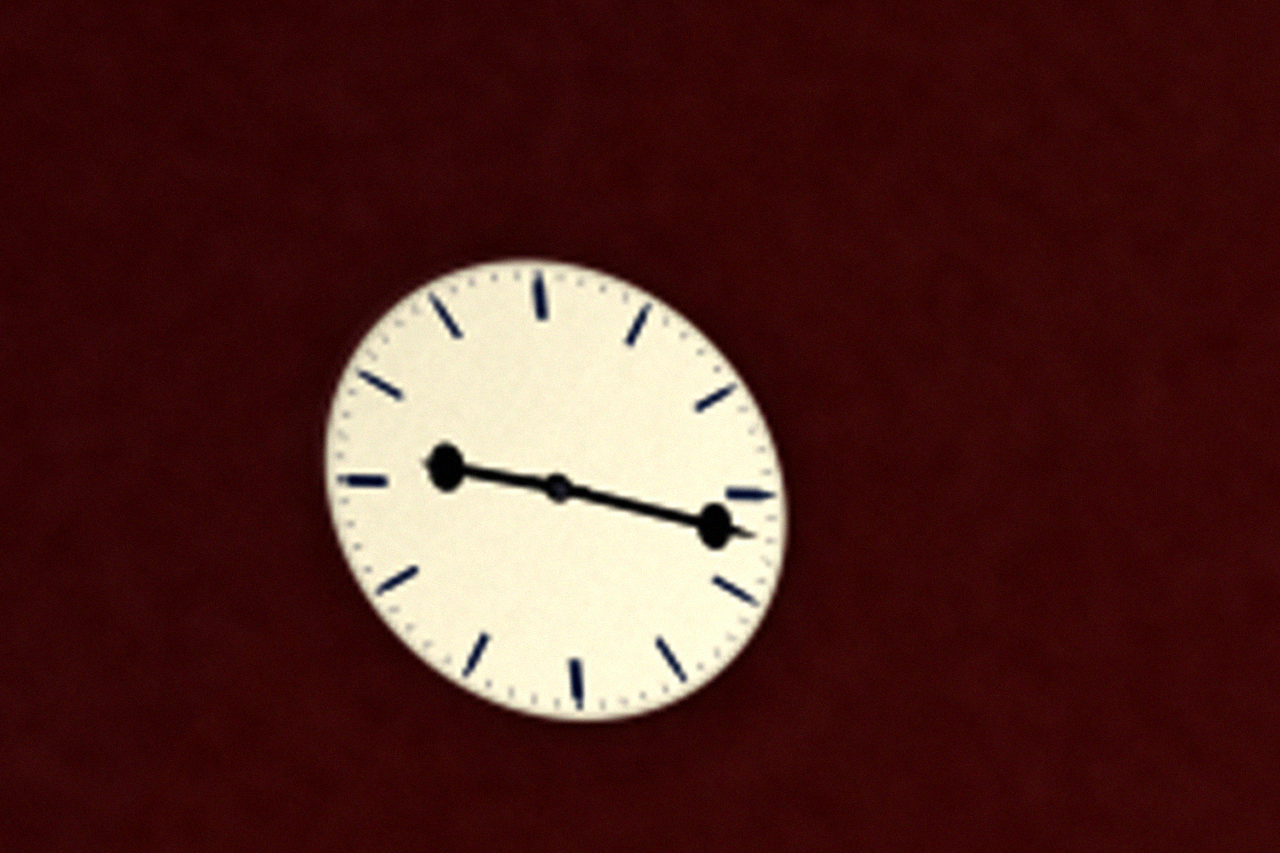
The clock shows 9.17
